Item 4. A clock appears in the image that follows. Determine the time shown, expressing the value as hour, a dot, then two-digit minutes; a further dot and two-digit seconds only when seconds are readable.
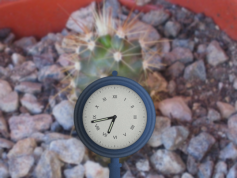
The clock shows 6.43
